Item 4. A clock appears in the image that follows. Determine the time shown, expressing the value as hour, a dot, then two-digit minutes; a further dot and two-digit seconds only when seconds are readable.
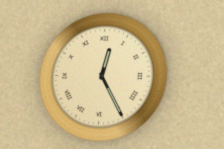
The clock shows 12.25
